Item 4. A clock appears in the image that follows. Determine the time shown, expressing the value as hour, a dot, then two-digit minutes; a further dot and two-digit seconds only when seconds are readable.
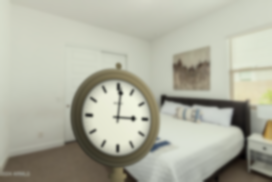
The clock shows 3.01
